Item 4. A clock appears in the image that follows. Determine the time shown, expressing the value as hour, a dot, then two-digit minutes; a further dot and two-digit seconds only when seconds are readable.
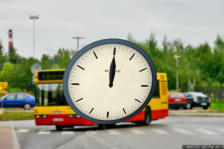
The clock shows 12.00
